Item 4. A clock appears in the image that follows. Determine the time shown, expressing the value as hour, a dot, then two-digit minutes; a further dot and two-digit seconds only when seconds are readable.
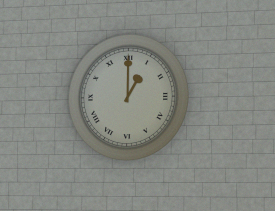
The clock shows 1.00
